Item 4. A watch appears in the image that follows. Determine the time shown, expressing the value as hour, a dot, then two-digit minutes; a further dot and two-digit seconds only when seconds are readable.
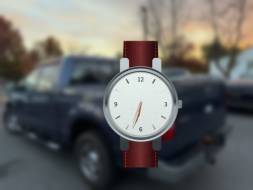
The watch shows 6.33
